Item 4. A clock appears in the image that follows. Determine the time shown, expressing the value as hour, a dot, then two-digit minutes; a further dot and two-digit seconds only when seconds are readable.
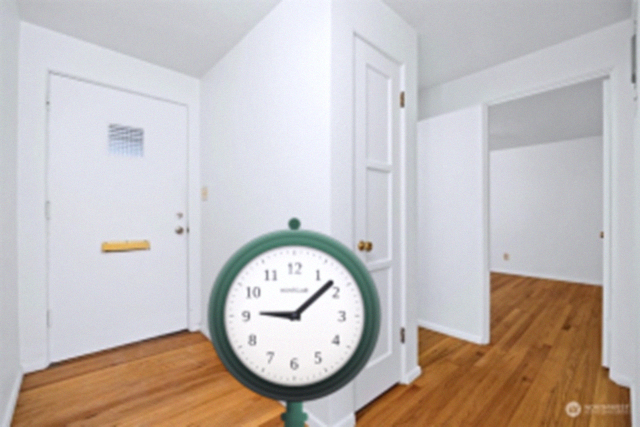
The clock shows 9.08
